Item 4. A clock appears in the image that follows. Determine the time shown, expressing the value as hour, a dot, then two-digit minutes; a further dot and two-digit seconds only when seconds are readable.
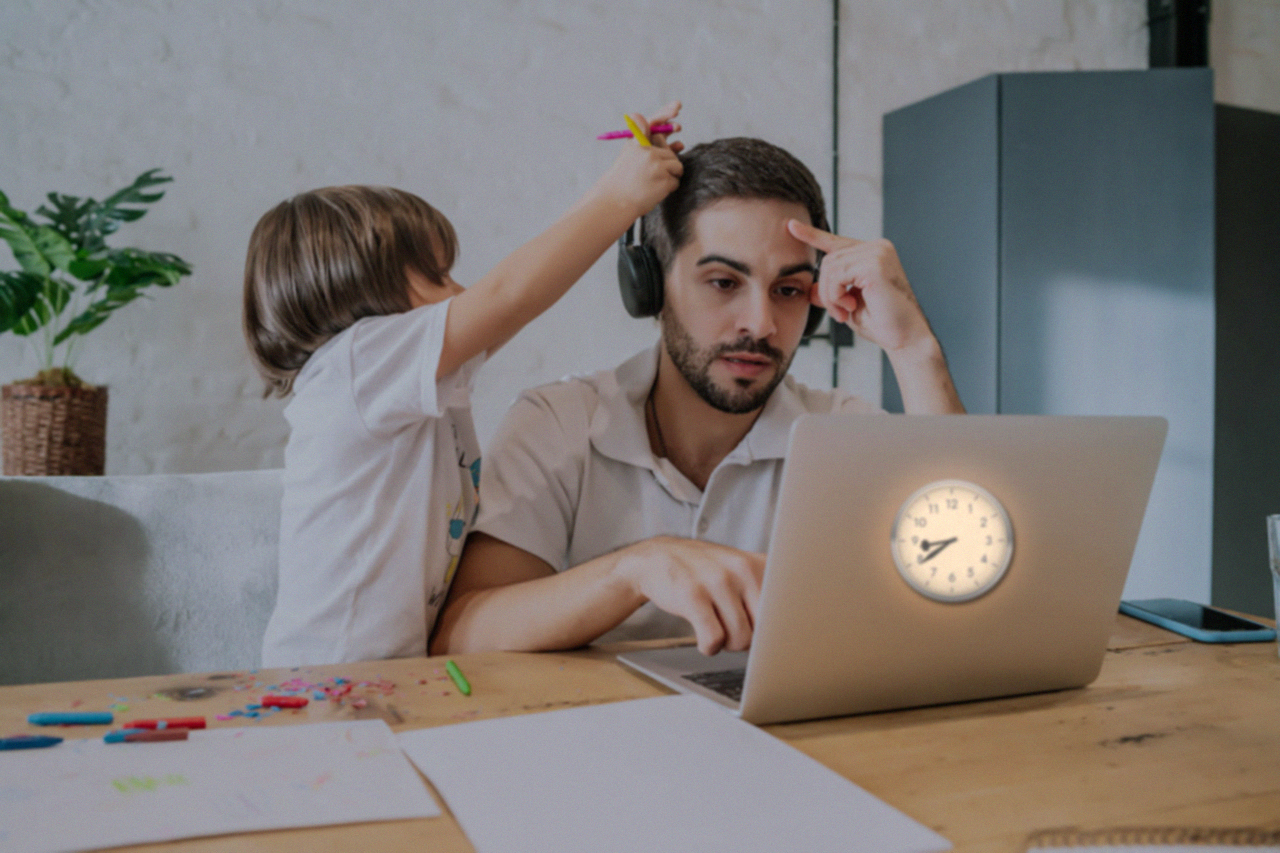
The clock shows 8.39
